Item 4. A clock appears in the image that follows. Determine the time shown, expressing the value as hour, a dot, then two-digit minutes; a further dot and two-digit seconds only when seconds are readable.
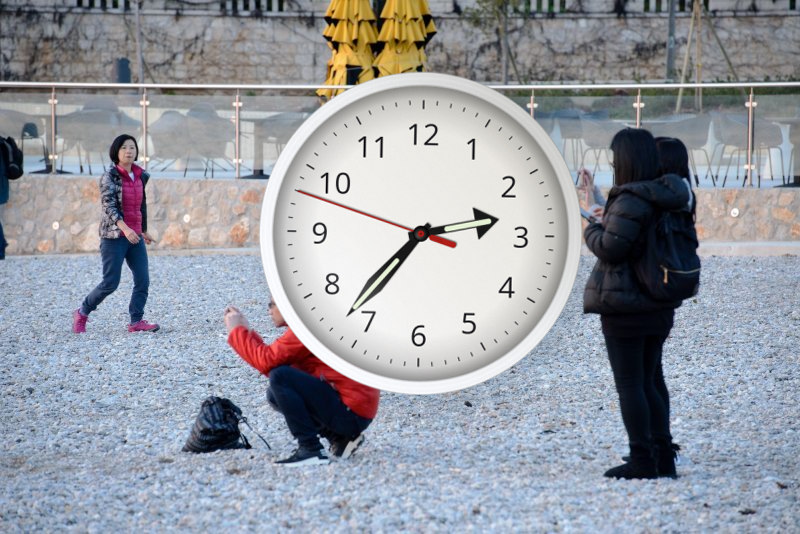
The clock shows 2.36.48
